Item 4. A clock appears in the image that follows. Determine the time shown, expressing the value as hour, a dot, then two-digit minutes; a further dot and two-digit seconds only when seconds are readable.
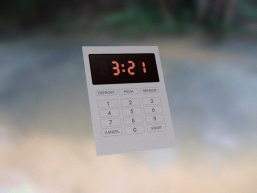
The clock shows 3.21
